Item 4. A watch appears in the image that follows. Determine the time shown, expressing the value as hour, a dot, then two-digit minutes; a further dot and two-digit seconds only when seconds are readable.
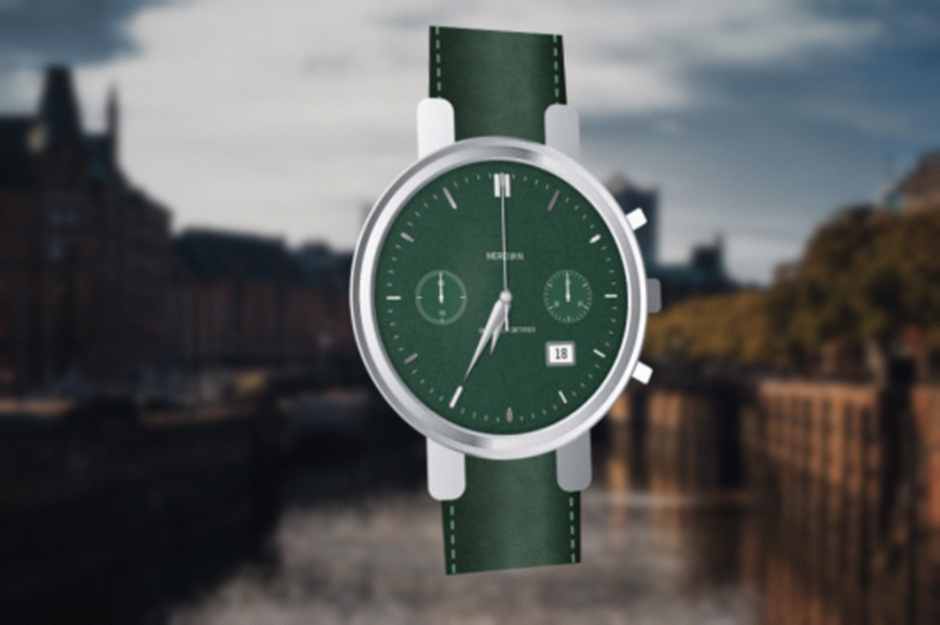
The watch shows 6.35
